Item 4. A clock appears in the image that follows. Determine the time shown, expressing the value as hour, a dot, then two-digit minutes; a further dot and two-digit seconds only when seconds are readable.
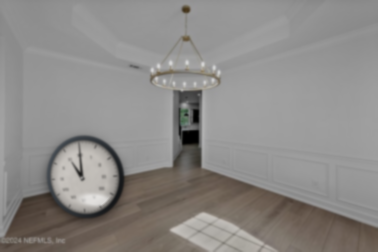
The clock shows 11.00
